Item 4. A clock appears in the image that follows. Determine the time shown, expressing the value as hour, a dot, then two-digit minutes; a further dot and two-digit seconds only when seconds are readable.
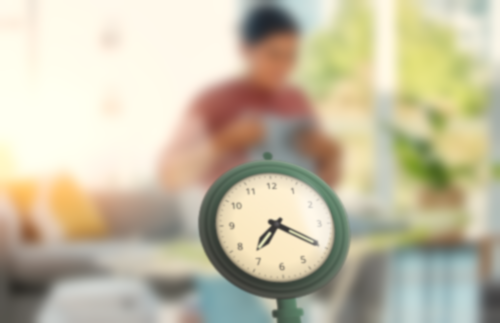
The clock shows 7.20
